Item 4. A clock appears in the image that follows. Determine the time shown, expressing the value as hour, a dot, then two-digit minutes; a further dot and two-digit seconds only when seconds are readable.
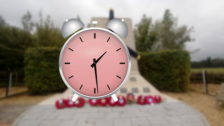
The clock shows 1.29
